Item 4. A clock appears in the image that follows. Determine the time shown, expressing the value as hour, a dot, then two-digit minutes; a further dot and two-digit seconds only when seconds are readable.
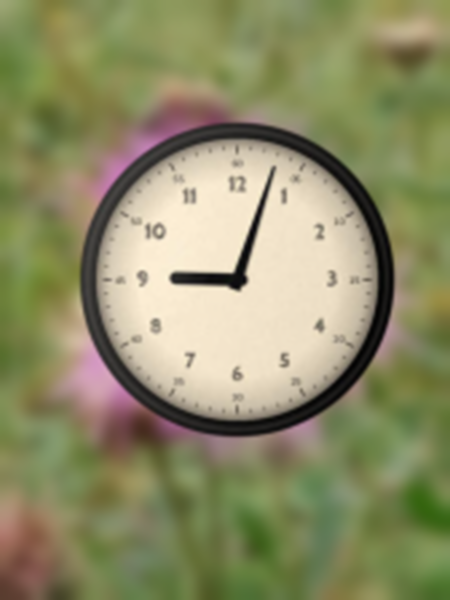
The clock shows 9.03
